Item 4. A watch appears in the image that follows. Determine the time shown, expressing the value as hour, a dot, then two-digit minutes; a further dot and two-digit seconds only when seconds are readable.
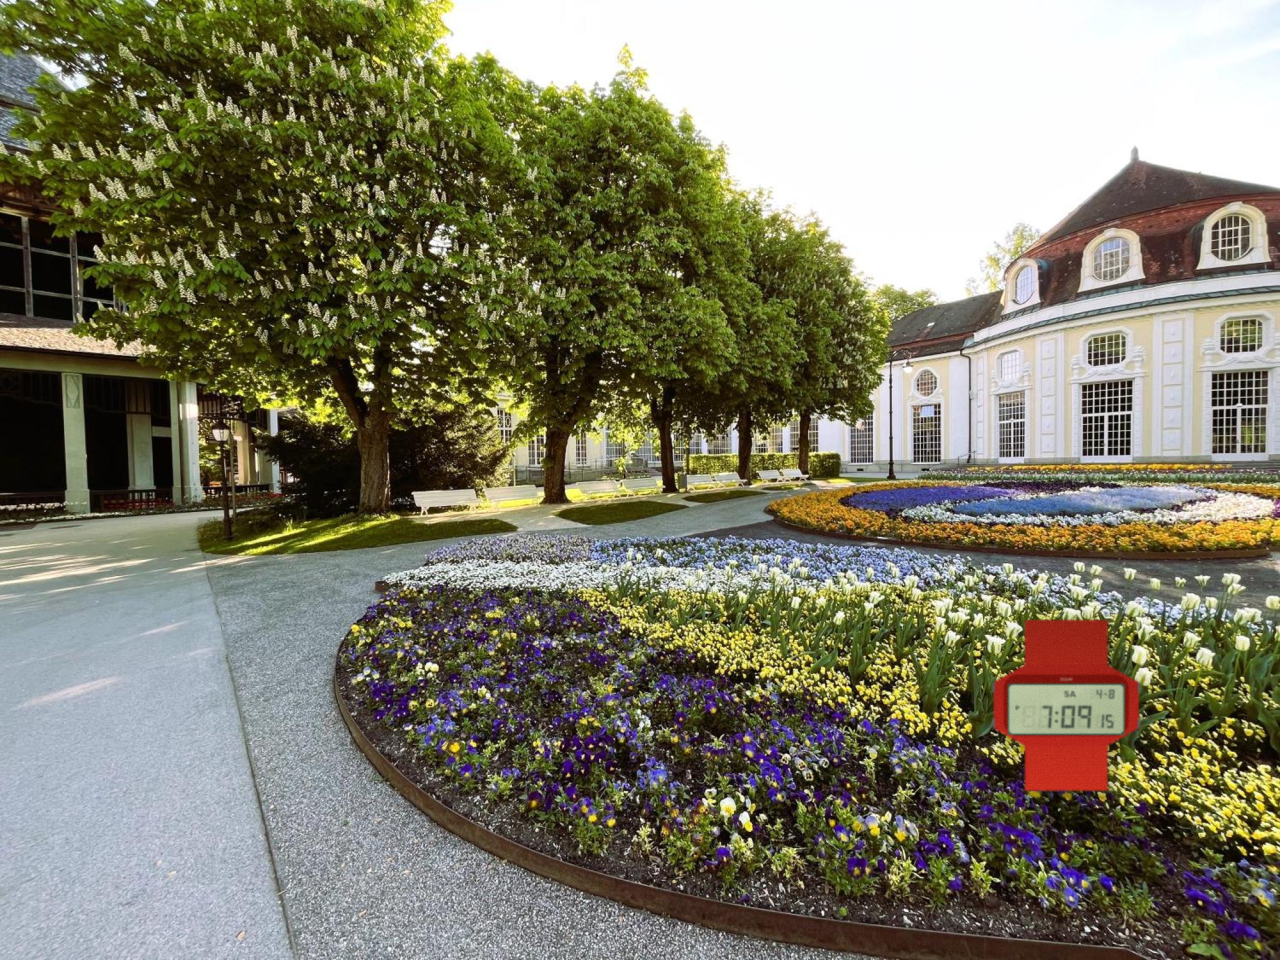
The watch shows 7.09.15
